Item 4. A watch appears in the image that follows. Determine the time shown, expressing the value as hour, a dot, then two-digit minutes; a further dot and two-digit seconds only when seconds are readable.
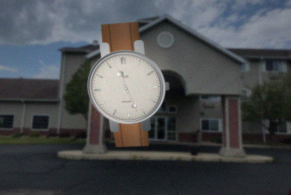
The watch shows 11.27
